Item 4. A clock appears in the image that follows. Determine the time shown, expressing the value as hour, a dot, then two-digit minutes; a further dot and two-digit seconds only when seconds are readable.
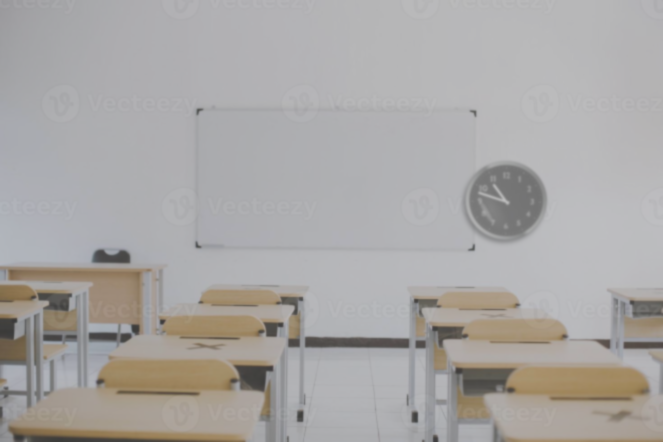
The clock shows 10.48
